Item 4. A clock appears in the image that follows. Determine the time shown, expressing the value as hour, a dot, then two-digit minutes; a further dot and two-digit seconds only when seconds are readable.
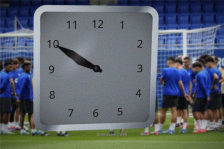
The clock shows 9.50
